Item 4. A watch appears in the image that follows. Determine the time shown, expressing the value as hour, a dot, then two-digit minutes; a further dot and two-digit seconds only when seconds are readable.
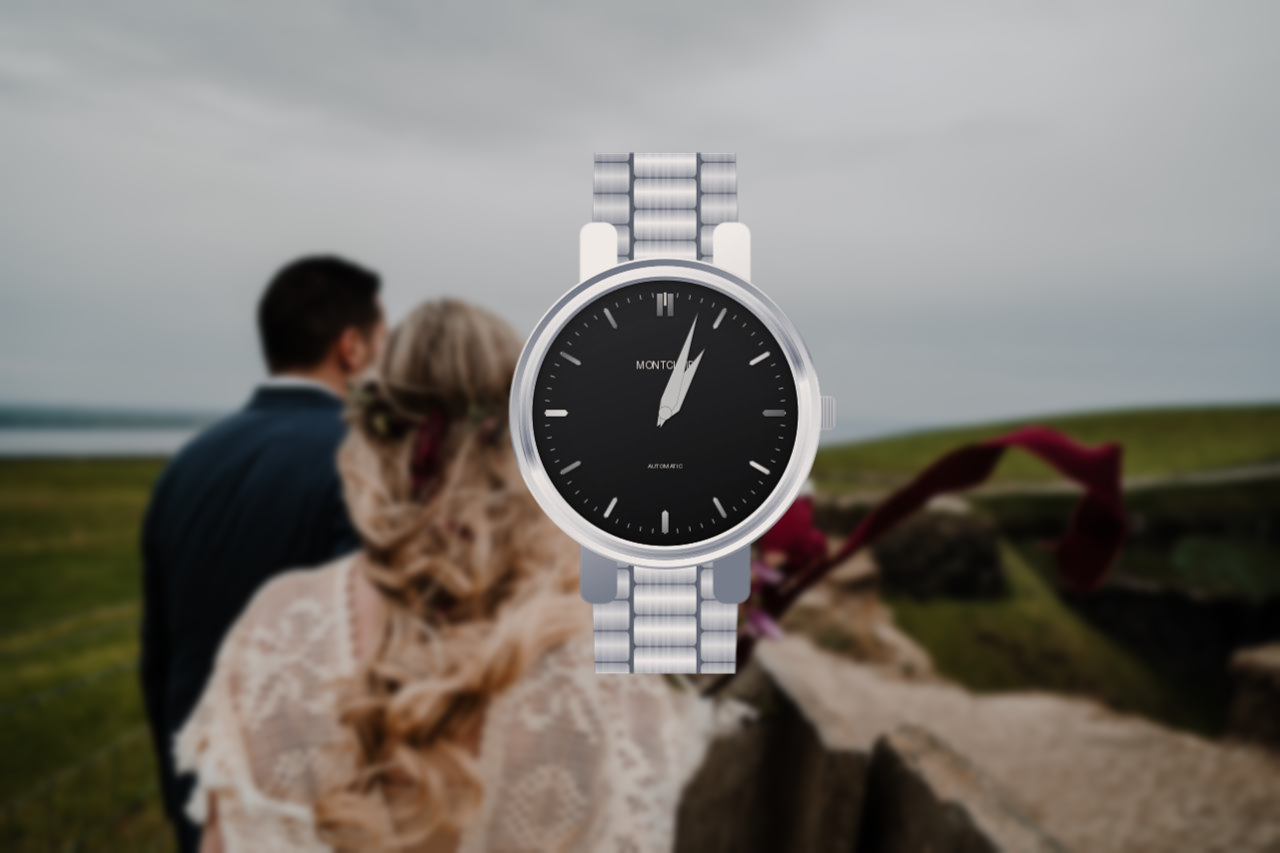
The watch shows 1.03
